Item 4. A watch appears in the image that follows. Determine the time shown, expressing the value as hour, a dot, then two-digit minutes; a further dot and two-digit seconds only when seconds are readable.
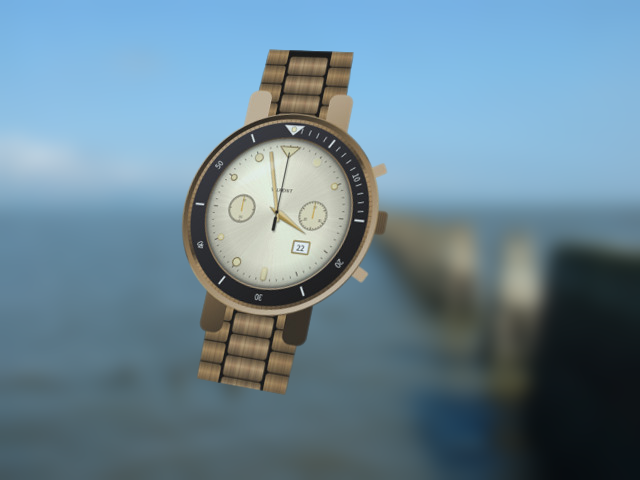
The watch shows 3.57
